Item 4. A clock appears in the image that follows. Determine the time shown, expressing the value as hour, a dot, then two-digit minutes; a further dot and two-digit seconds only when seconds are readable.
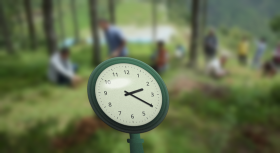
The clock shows 2.20
